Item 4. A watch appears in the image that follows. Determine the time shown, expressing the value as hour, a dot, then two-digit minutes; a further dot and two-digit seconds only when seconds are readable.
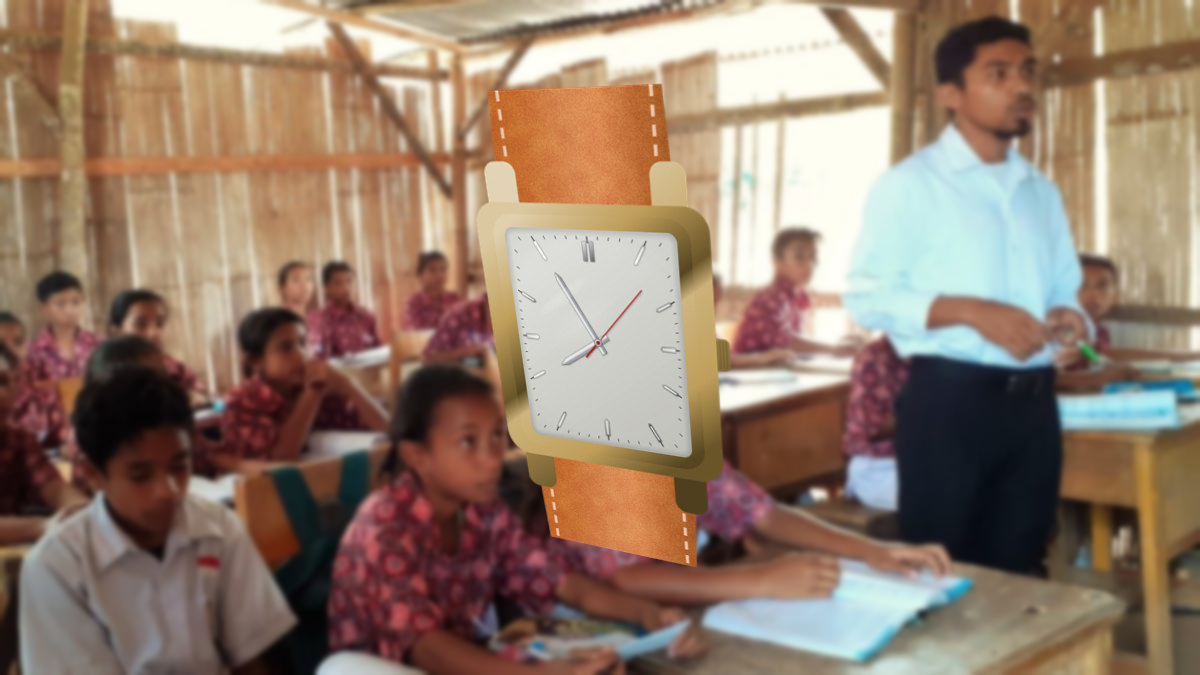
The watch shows 7.55.07
